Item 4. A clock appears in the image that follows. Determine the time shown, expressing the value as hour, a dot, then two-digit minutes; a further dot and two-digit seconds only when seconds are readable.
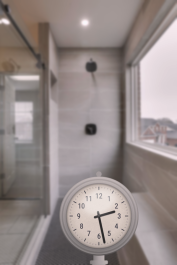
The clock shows 2.28
